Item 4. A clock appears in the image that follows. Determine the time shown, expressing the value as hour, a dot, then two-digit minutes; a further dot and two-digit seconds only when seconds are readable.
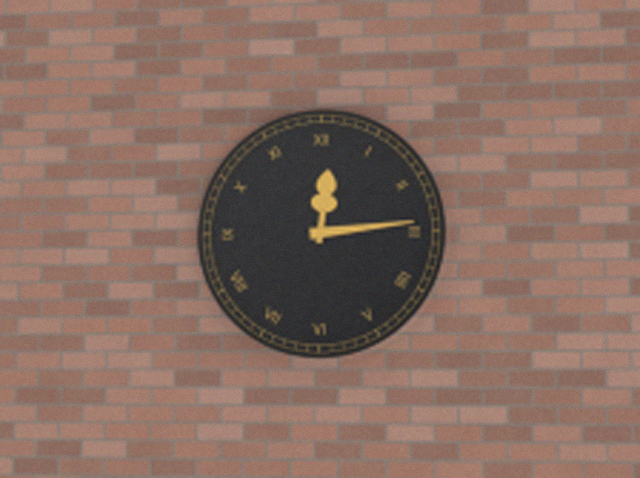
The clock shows 12.14
